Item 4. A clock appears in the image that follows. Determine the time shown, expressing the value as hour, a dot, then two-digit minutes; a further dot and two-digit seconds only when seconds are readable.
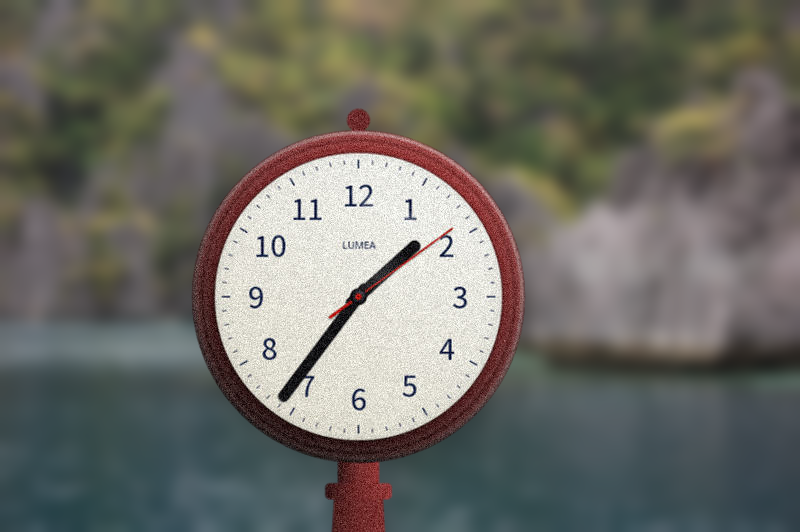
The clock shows 1.36.09
